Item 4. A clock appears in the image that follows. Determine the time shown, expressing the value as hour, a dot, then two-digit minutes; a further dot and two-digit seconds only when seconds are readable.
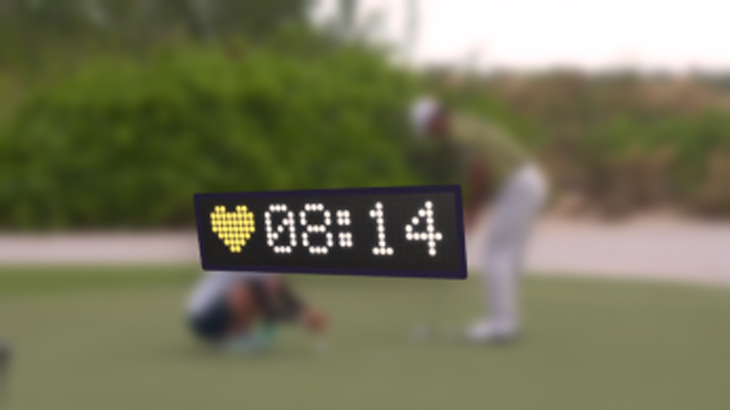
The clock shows 8.14
